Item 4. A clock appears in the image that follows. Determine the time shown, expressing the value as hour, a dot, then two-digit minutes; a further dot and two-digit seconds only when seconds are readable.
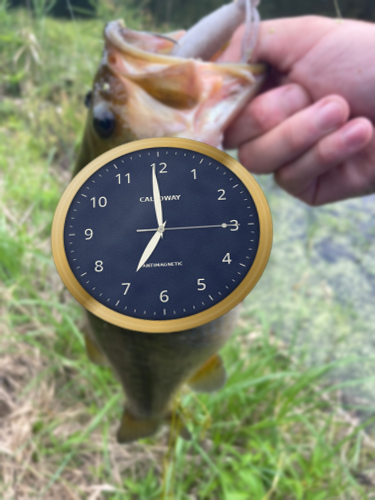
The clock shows 6.59.15
